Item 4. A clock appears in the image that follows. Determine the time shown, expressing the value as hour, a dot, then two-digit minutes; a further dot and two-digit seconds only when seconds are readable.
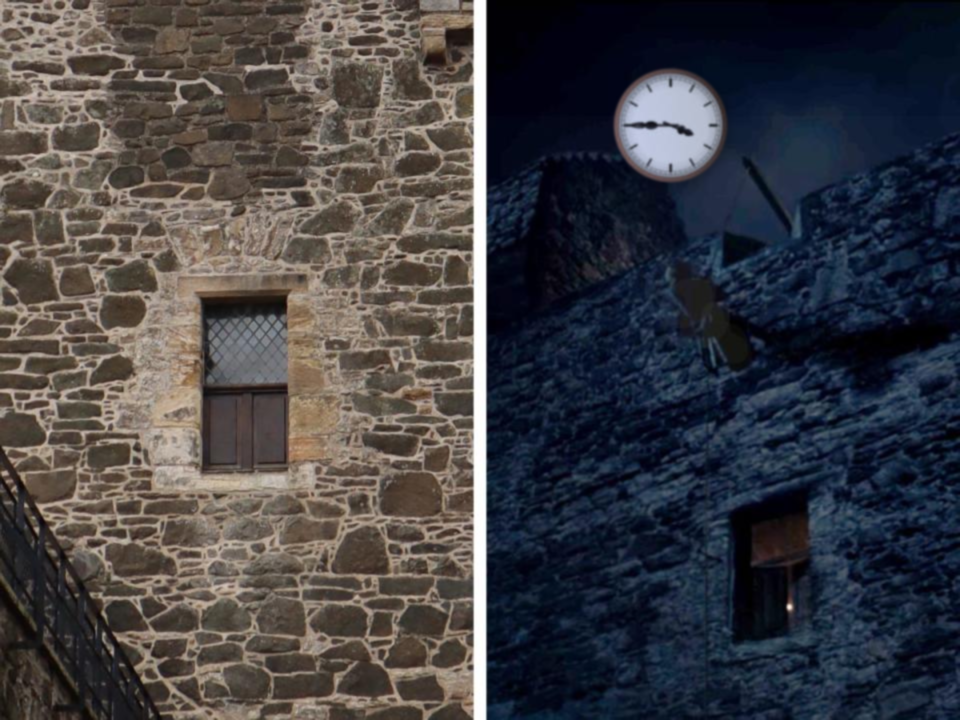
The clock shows 3.45
